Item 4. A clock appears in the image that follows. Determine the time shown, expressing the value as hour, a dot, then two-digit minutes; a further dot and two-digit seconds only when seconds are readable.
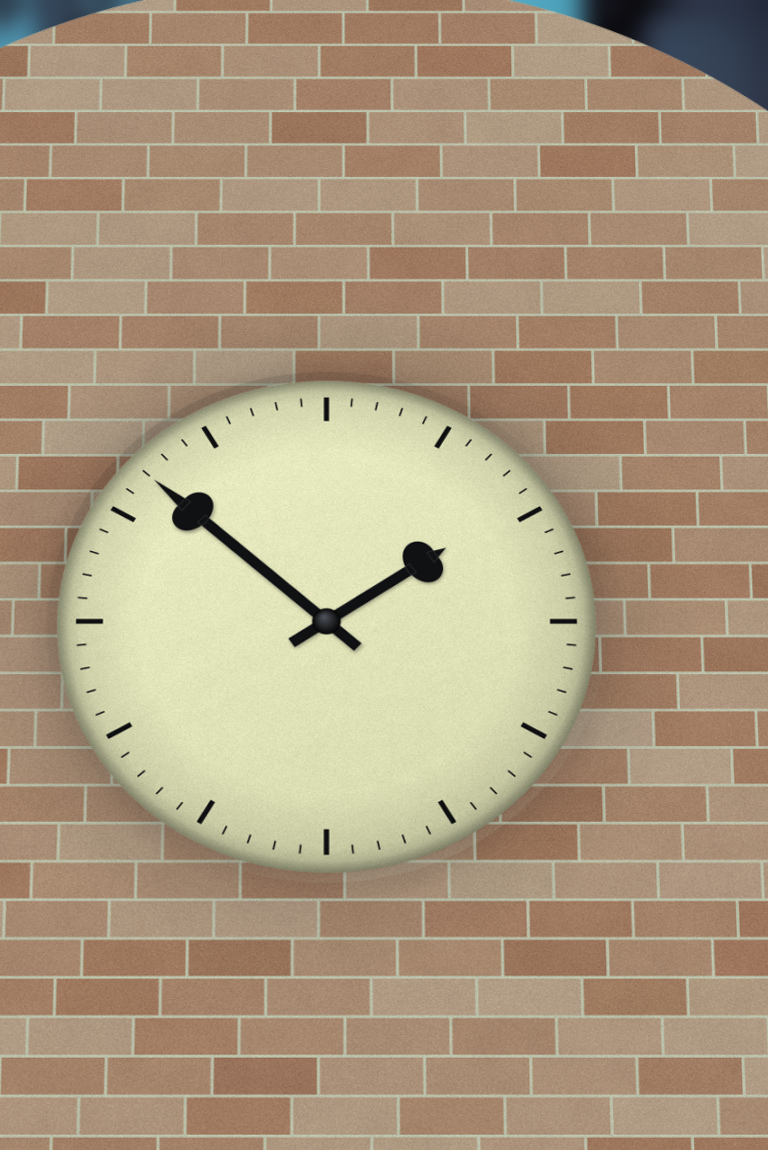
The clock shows 1.52
